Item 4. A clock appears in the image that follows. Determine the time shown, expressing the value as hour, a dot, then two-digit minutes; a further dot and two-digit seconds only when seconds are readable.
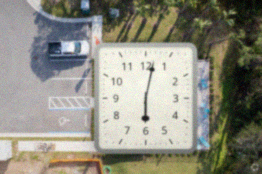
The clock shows 6.02
